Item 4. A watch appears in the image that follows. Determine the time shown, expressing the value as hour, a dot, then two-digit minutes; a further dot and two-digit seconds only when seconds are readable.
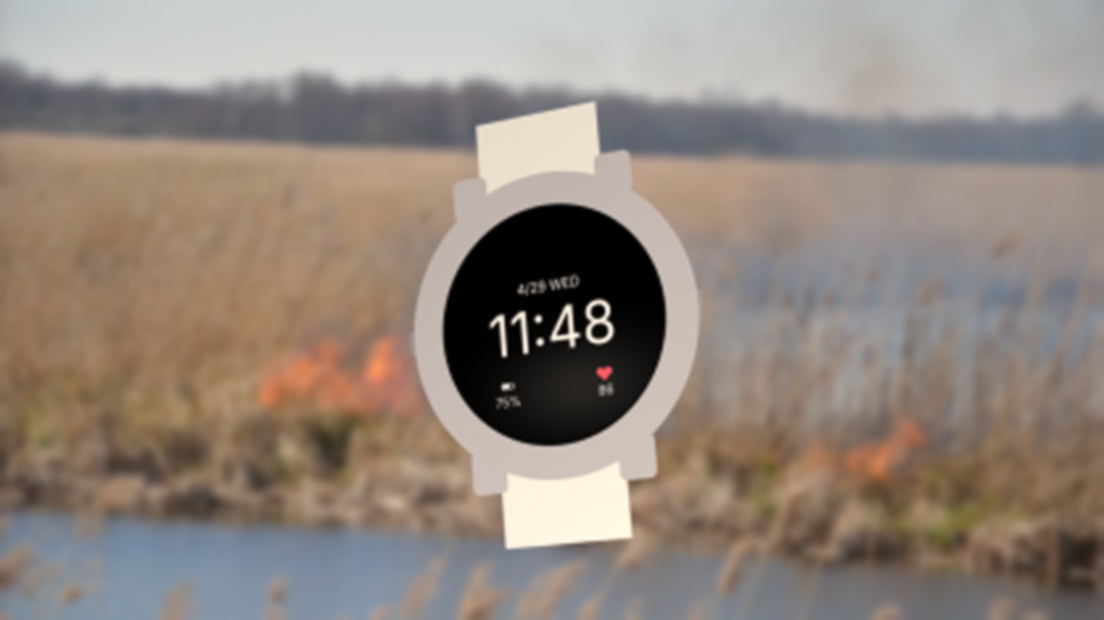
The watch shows 11.48
